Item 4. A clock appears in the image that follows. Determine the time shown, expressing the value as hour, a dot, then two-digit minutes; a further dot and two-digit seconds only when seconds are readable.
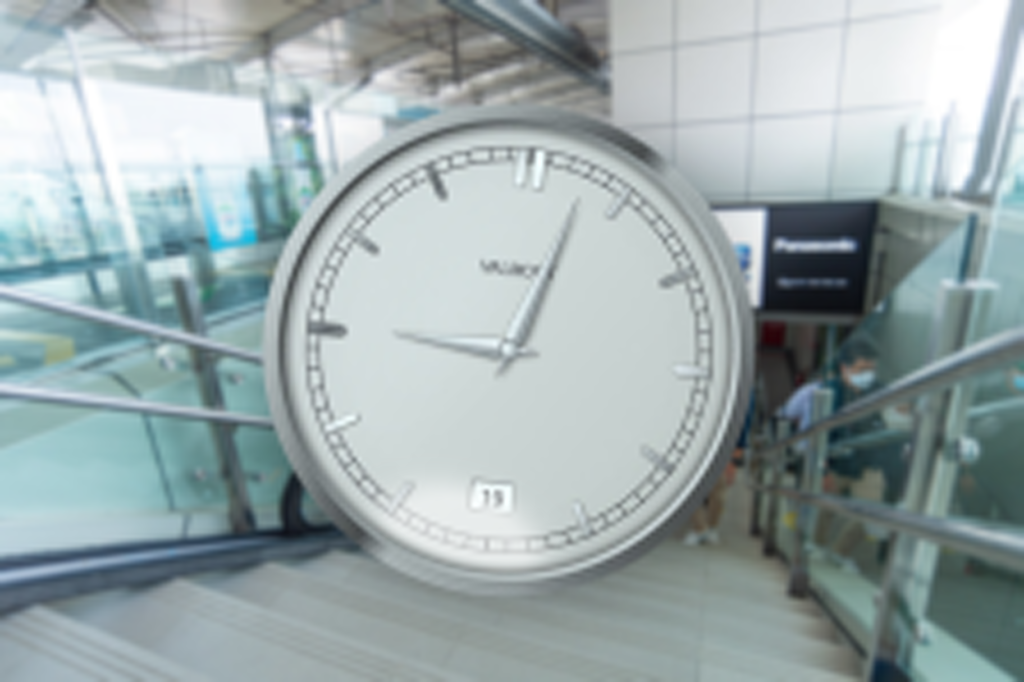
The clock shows 9.03
